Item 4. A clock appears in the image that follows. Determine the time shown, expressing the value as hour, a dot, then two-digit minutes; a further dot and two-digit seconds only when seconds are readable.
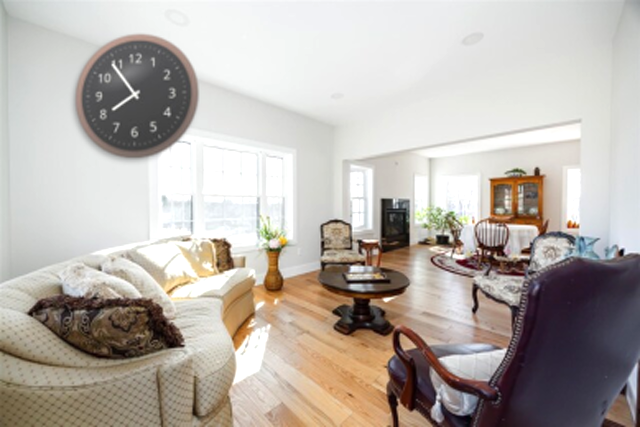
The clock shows 7.54
